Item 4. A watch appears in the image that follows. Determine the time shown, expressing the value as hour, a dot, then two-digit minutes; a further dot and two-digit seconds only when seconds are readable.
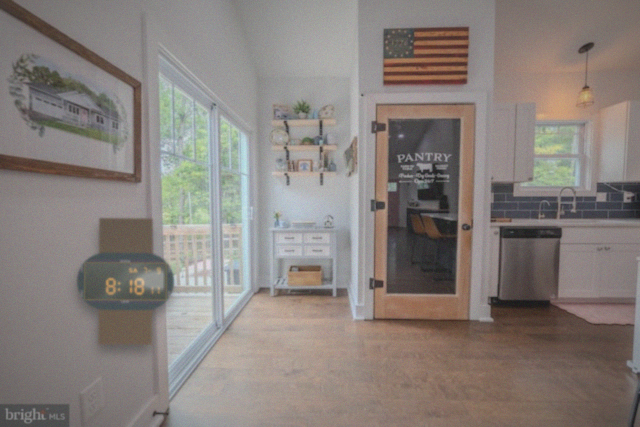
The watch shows 8.18
